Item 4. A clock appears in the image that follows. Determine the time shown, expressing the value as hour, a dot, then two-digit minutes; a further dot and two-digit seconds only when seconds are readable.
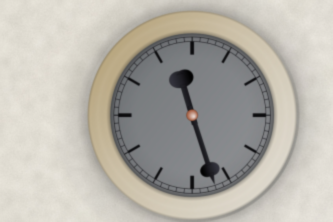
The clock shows 11.27
